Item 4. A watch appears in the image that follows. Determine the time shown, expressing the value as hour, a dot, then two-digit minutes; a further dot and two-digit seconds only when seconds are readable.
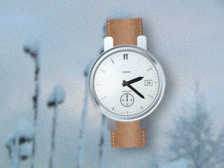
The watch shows 2.22
